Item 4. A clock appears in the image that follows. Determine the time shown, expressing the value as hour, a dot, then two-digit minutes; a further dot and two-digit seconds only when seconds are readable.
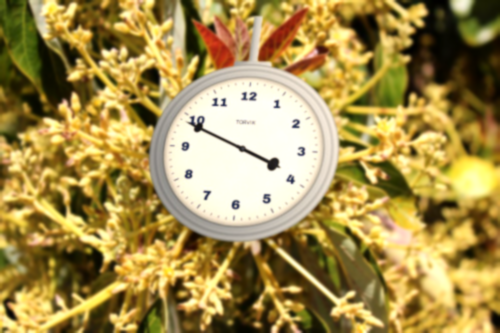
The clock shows 3.49
